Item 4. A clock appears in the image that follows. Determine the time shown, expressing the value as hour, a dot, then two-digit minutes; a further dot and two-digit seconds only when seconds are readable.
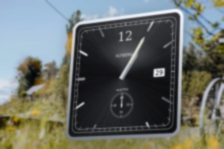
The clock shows 1.05
